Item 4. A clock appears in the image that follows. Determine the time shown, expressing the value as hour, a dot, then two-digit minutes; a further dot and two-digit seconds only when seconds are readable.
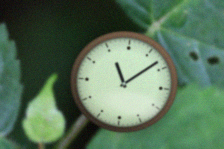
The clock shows 11.08
